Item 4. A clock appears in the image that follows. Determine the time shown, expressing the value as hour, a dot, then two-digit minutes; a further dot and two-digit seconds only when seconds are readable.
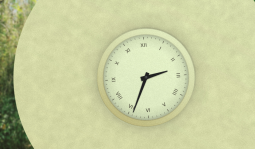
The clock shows 2.34
